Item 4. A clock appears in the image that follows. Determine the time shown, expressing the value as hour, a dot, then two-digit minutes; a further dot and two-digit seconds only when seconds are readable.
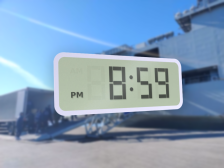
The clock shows 8.59
